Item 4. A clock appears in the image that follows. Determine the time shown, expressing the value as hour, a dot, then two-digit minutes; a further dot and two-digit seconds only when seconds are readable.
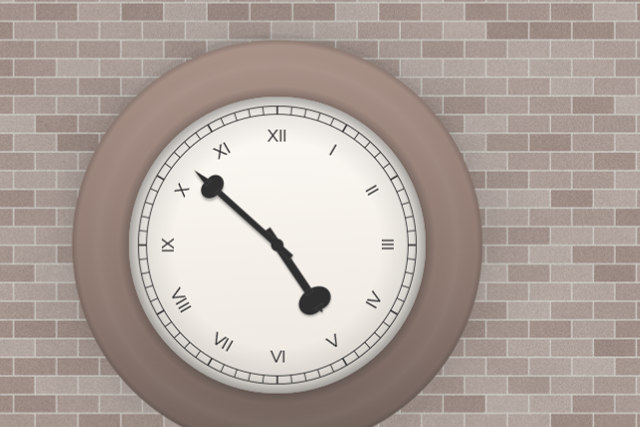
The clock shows 4.52
